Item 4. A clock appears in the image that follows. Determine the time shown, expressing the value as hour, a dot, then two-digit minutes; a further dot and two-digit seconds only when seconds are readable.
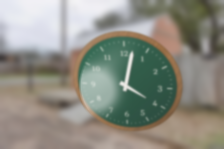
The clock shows 4.02
